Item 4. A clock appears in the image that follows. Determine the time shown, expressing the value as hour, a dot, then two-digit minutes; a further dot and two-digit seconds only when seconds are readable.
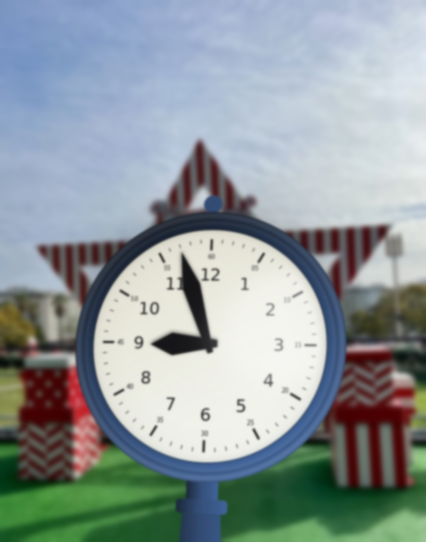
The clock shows 8.57
